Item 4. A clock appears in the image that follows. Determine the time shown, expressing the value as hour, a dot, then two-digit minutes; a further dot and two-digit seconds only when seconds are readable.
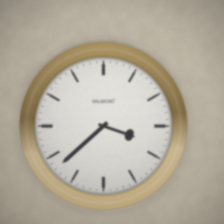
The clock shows 3.38
